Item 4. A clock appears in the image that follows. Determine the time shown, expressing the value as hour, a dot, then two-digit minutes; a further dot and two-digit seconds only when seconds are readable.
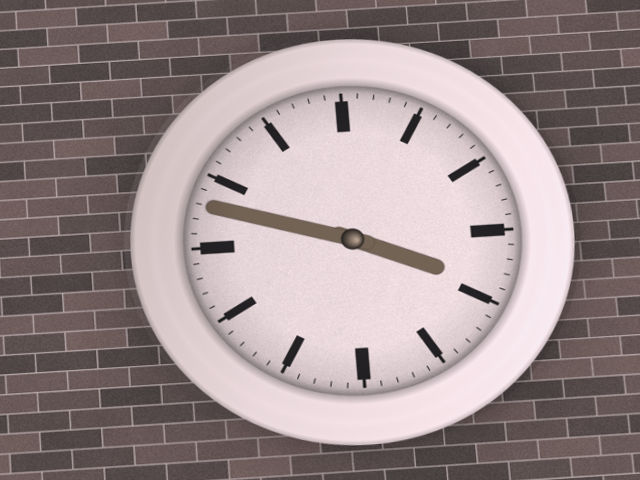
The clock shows 3.48
